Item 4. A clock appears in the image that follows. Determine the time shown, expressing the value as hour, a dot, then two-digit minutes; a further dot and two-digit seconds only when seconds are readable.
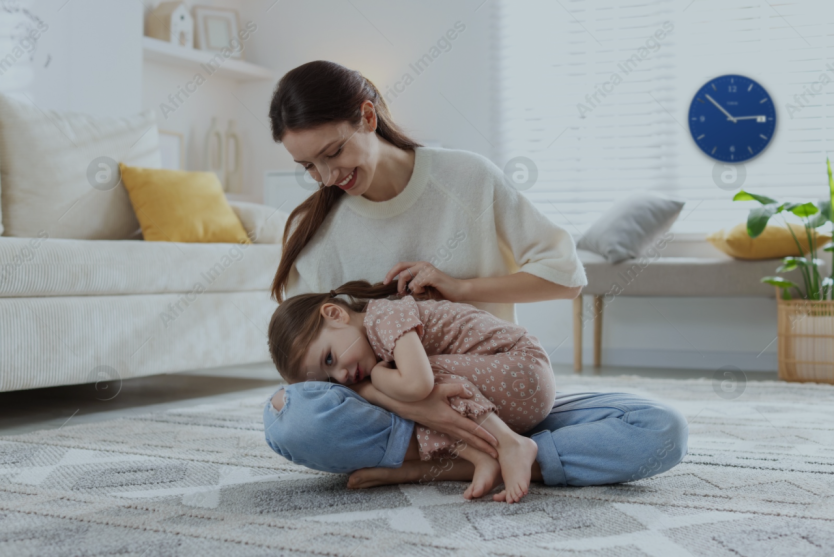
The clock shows 2.52
